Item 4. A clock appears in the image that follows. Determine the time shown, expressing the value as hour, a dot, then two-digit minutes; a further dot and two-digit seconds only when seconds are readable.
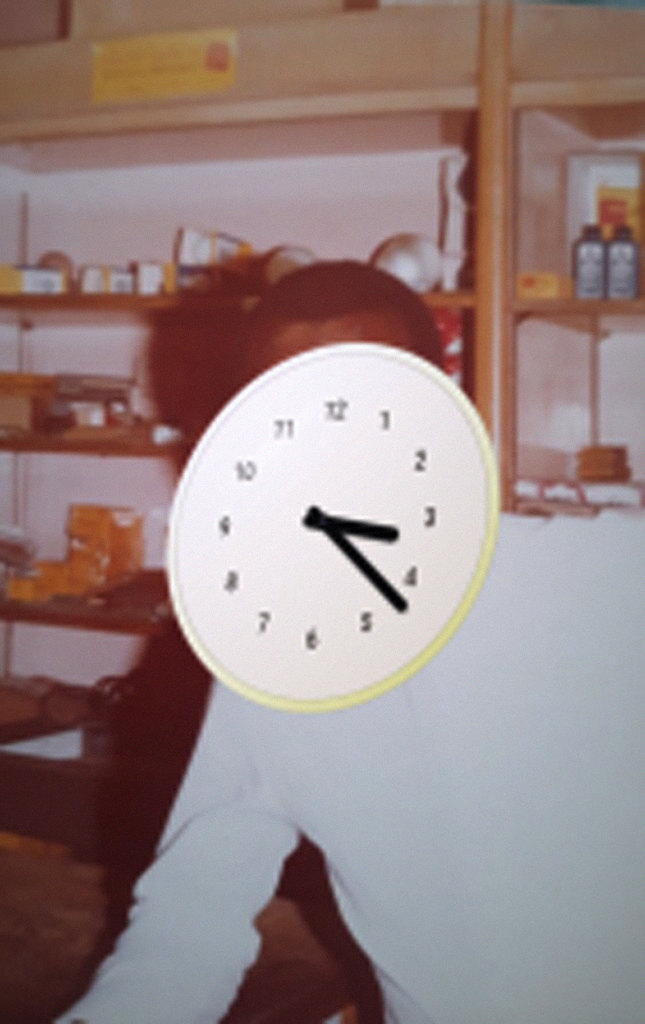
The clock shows 3.22
